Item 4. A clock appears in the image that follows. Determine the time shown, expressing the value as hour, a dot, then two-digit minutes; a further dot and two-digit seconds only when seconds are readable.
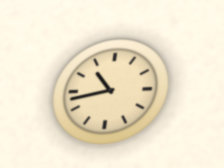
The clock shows 10.43
